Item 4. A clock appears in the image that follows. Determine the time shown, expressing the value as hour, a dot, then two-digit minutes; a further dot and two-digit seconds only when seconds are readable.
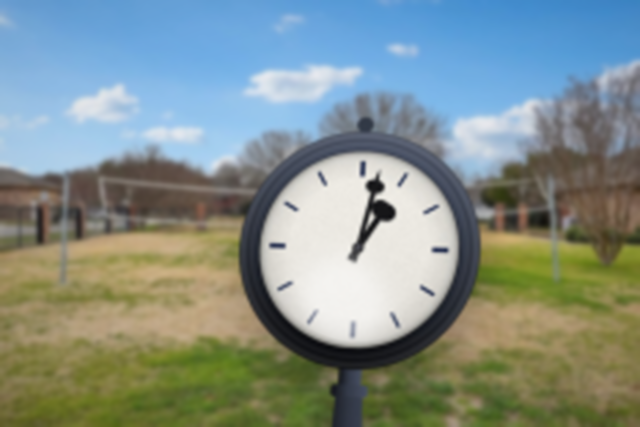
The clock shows 1.02
